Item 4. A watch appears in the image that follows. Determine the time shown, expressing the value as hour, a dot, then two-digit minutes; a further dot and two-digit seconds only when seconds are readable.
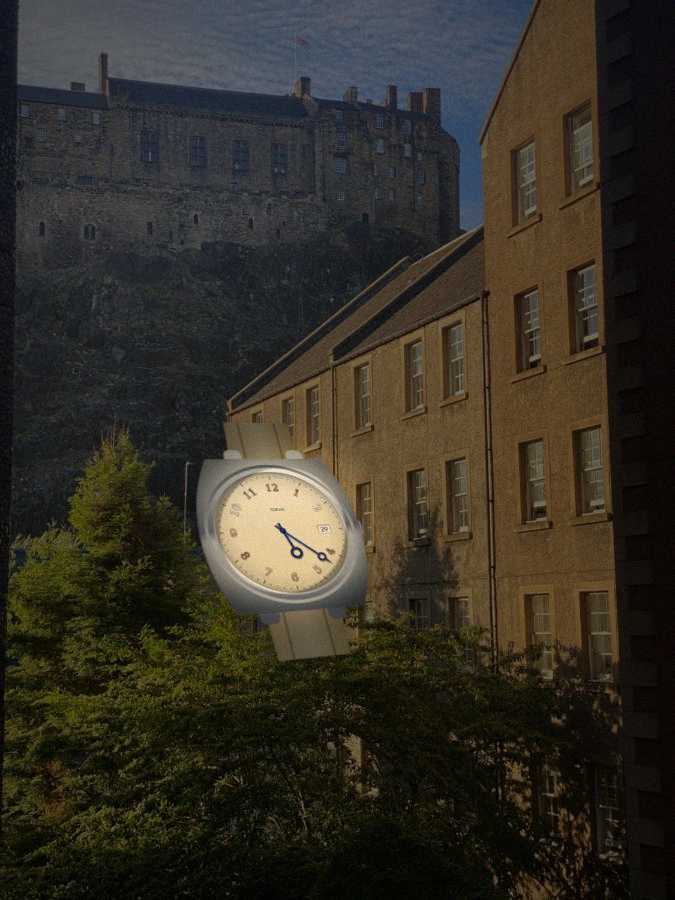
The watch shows 5.22
